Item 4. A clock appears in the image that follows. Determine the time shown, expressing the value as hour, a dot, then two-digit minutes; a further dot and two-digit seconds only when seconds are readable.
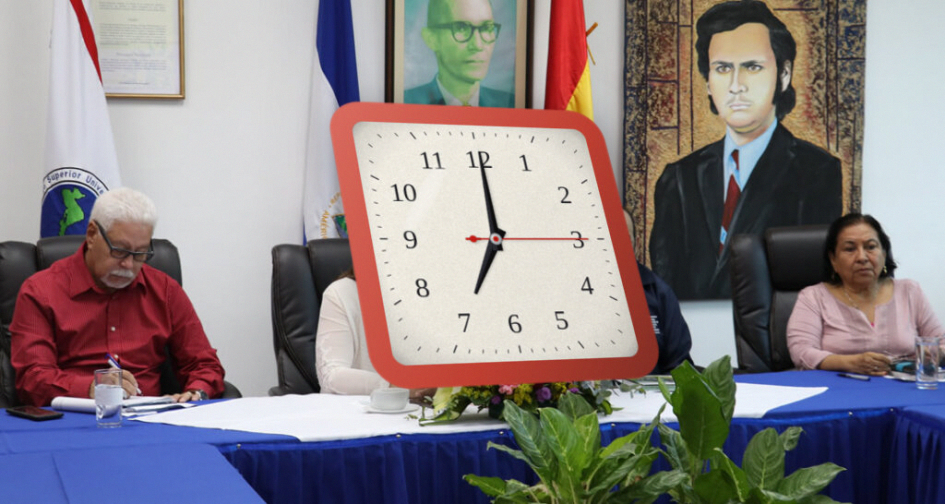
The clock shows 7.00.15
